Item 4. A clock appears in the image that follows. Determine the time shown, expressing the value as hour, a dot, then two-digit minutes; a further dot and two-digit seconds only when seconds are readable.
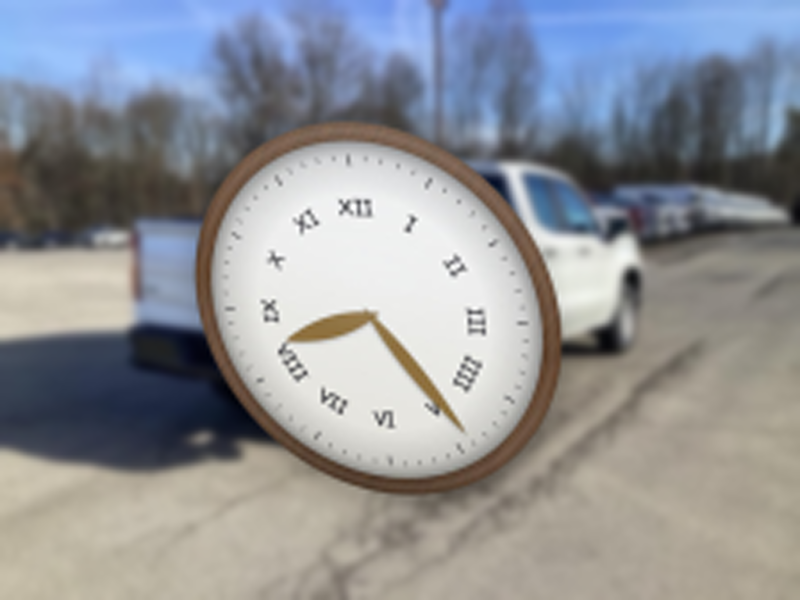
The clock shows 8.24
